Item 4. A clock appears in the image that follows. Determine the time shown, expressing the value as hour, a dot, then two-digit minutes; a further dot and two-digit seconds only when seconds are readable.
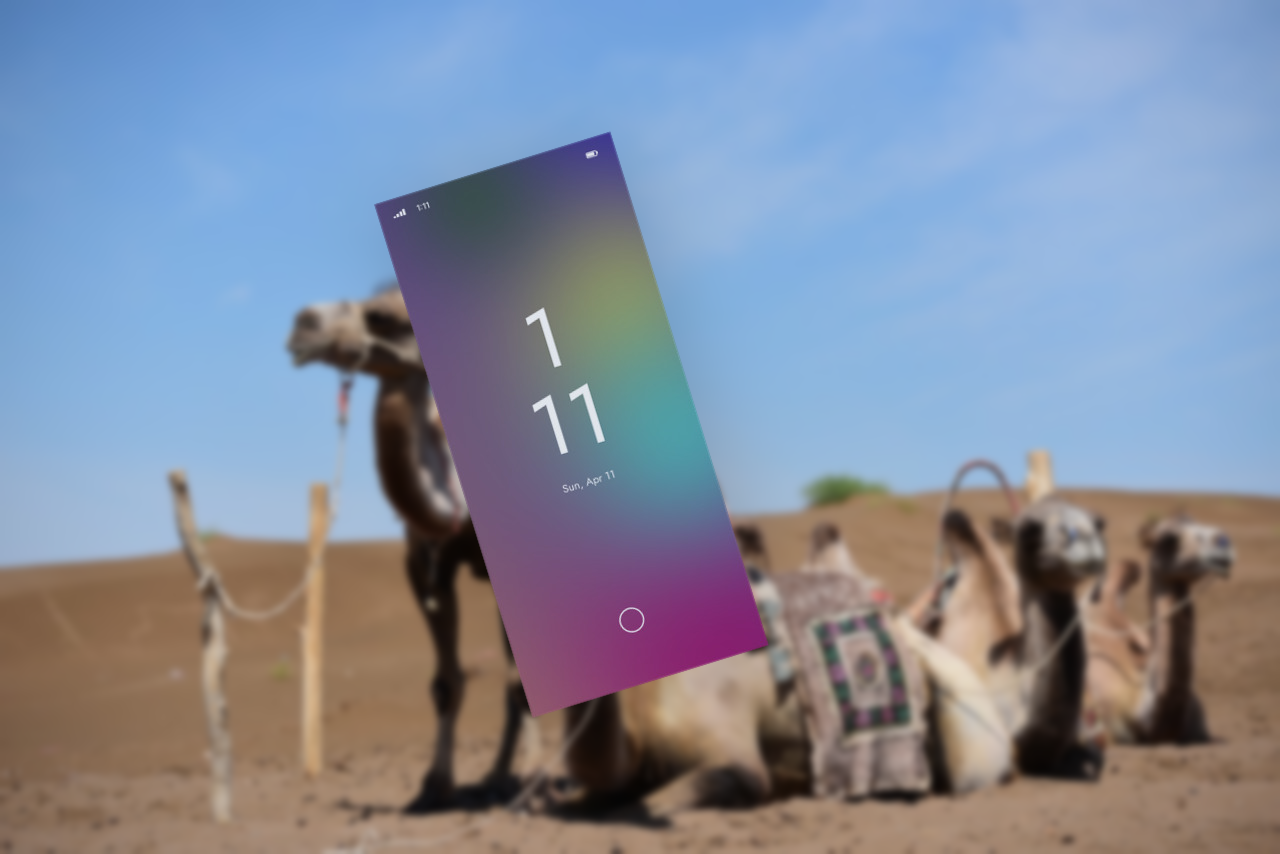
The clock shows 1.11
